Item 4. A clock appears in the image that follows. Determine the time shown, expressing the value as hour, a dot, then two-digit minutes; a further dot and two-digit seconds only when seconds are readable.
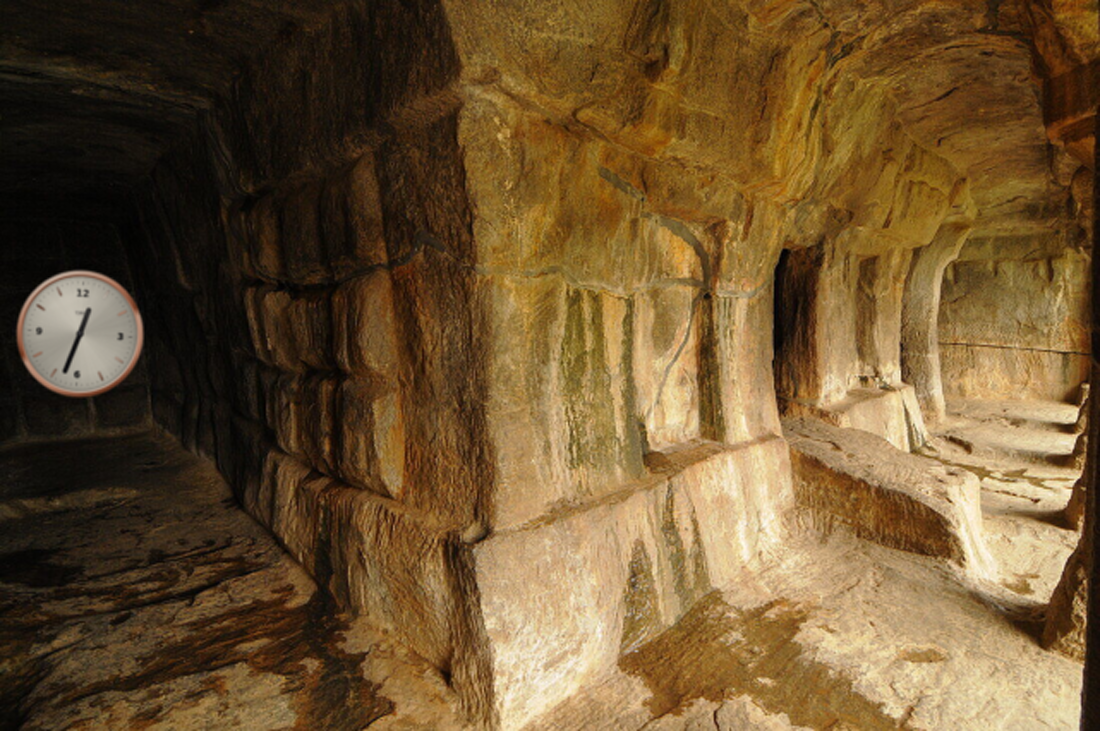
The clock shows 12.33
